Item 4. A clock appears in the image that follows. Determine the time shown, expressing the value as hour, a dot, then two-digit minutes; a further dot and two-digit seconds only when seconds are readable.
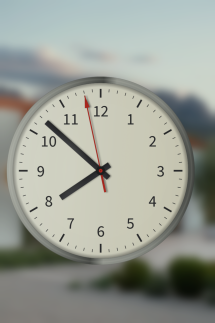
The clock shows 7.51.58
